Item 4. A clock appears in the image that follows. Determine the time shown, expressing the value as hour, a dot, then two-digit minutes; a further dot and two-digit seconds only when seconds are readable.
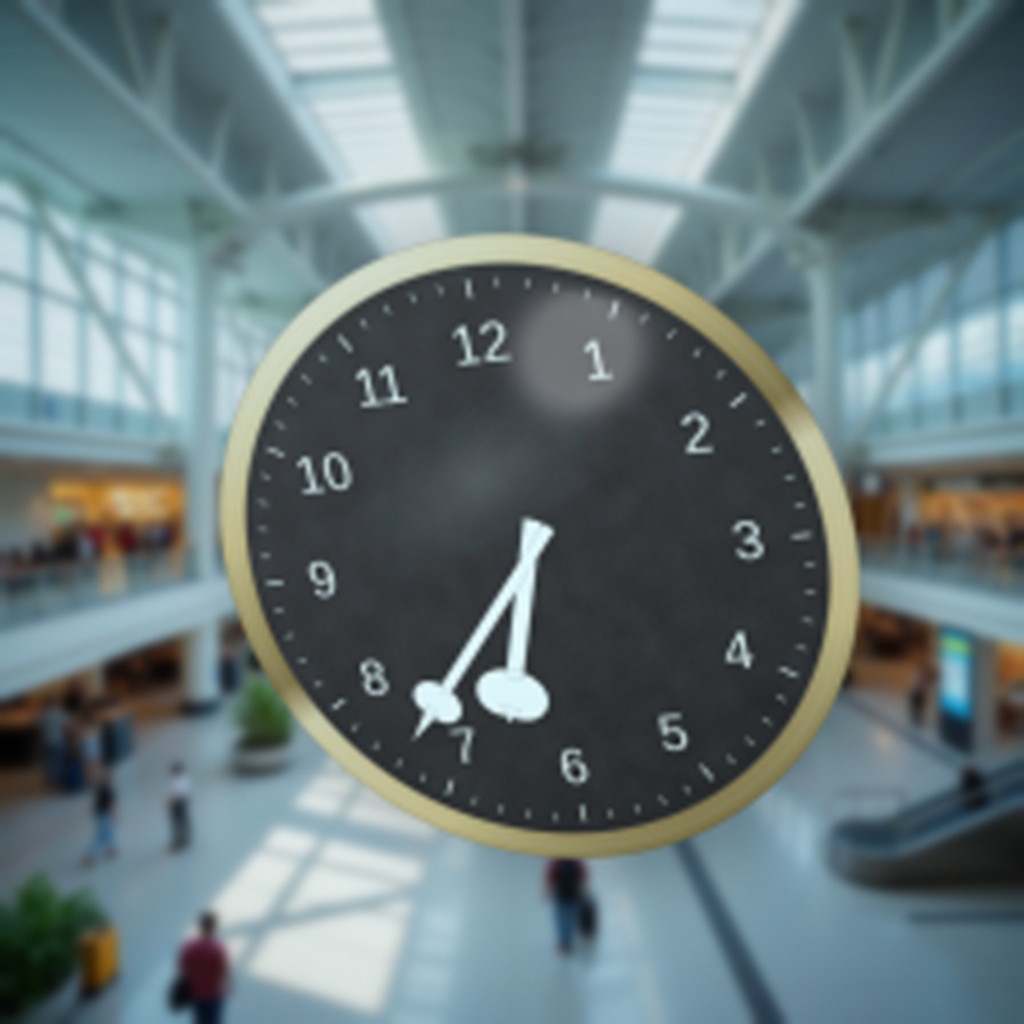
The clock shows 6.37
